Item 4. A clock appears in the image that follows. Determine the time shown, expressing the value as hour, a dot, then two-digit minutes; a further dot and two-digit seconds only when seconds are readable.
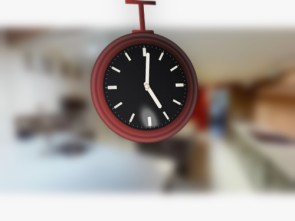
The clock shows 5.01
